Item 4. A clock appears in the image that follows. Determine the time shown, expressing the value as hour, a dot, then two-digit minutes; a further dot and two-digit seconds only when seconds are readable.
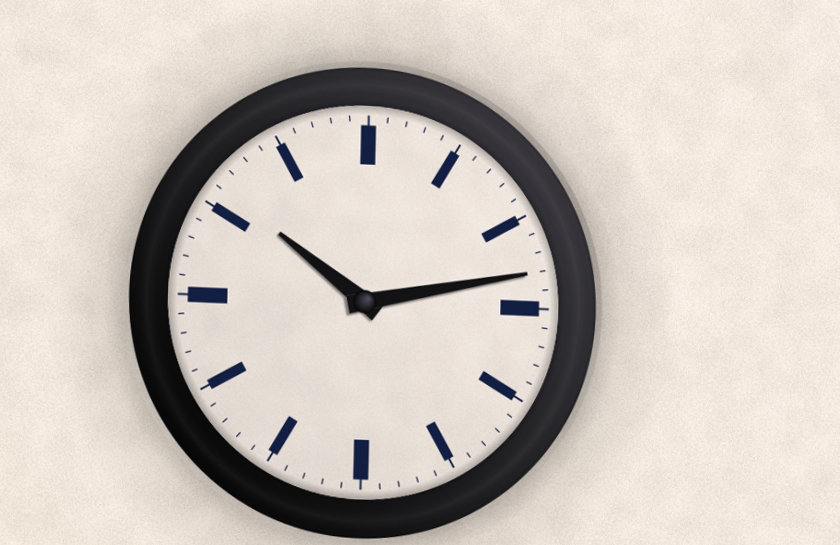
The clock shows 10.13
